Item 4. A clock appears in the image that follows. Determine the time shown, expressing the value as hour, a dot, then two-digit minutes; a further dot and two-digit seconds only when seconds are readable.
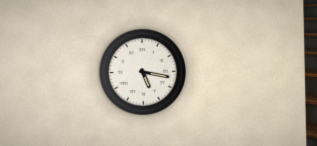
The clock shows 5.17
